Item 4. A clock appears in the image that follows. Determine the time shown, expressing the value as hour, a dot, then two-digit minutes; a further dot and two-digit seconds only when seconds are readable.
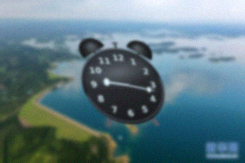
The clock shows 9.17
